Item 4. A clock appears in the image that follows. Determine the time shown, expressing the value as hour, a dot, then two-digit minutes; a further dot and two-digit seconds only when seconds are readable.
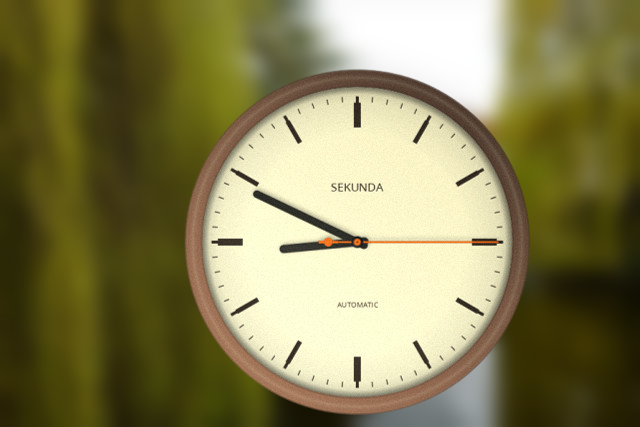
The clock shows 8.49.15
